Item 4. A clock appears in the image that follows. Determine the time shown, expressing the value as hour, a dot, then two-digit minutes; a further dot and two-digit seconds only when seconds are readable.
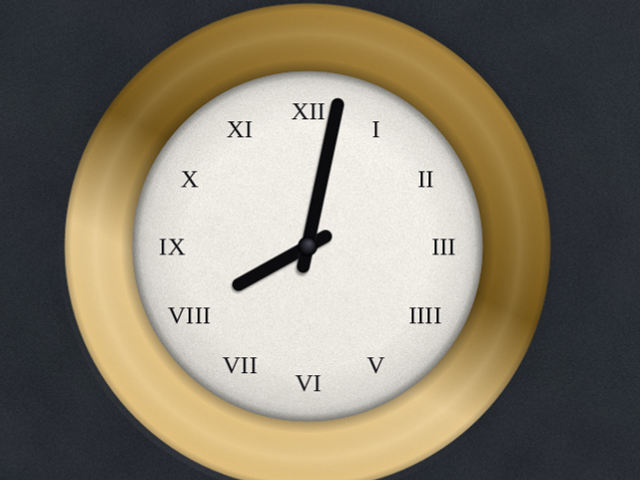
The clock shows 8.02
